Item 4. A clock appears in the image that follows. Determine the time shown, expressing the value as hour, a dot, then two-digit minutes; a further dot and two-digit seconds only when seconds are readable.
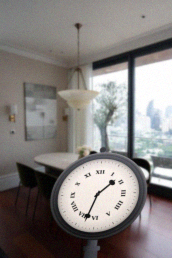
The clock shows 1.33
